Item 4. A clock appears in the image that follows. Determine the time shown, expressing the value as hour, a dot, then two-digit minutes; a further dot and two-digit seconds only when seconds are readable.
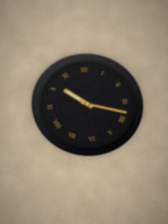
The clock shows 10.18
